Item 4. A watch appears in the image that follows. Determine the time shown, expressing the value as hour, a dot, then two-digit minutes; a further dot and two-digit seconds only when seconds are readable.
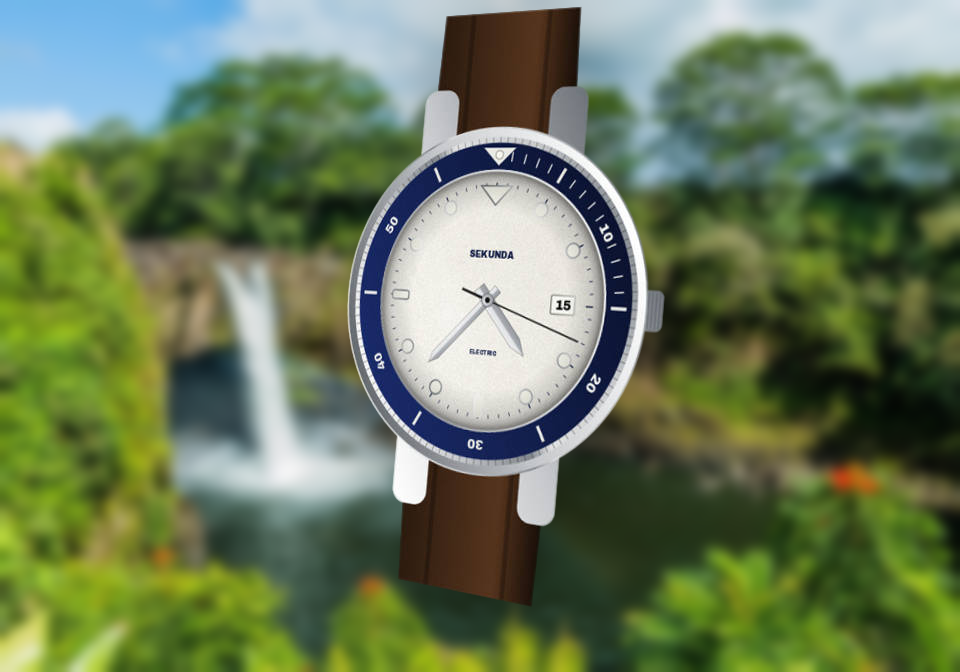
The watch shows 4.37.18
